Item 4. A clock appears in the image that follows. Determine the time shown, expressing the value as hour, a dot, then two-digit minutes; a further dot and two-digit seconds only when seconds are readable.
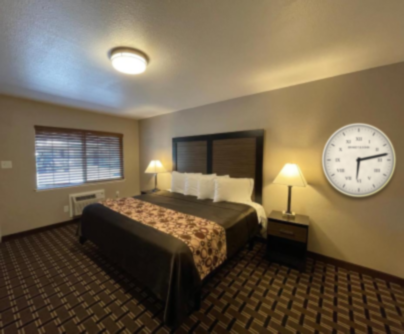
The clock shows 6.13
